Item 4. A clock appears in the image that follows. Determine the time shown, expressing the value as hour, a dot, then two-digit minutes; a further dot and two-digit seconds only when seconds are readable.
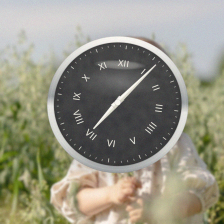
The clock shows 7.06
